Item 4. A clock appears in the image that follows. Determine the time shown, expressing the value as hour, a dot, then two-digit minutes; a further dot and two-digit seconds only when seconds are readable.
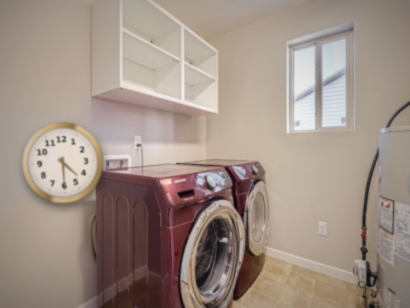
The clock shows 4.30
